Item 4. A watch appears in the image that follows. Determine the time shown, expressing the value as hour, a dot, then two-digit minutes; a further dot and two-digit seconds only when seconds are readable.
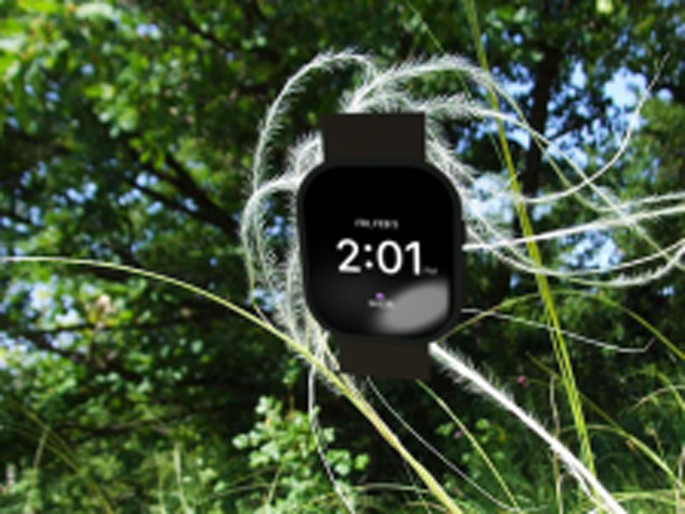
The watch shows 2.01
